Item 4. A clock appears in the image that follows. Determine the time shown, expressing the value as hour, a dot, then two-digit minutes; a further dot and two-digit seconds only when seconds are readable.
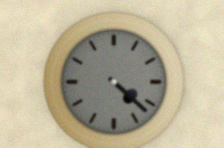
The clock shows 4.22
